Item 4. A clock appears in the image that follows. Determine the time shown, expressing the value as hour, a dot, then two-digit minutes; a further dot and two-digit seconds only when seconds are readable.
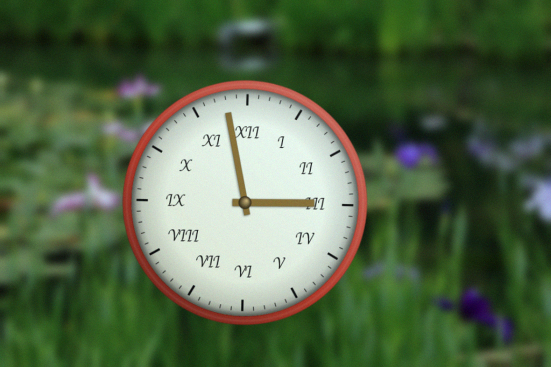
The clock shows 2.58
